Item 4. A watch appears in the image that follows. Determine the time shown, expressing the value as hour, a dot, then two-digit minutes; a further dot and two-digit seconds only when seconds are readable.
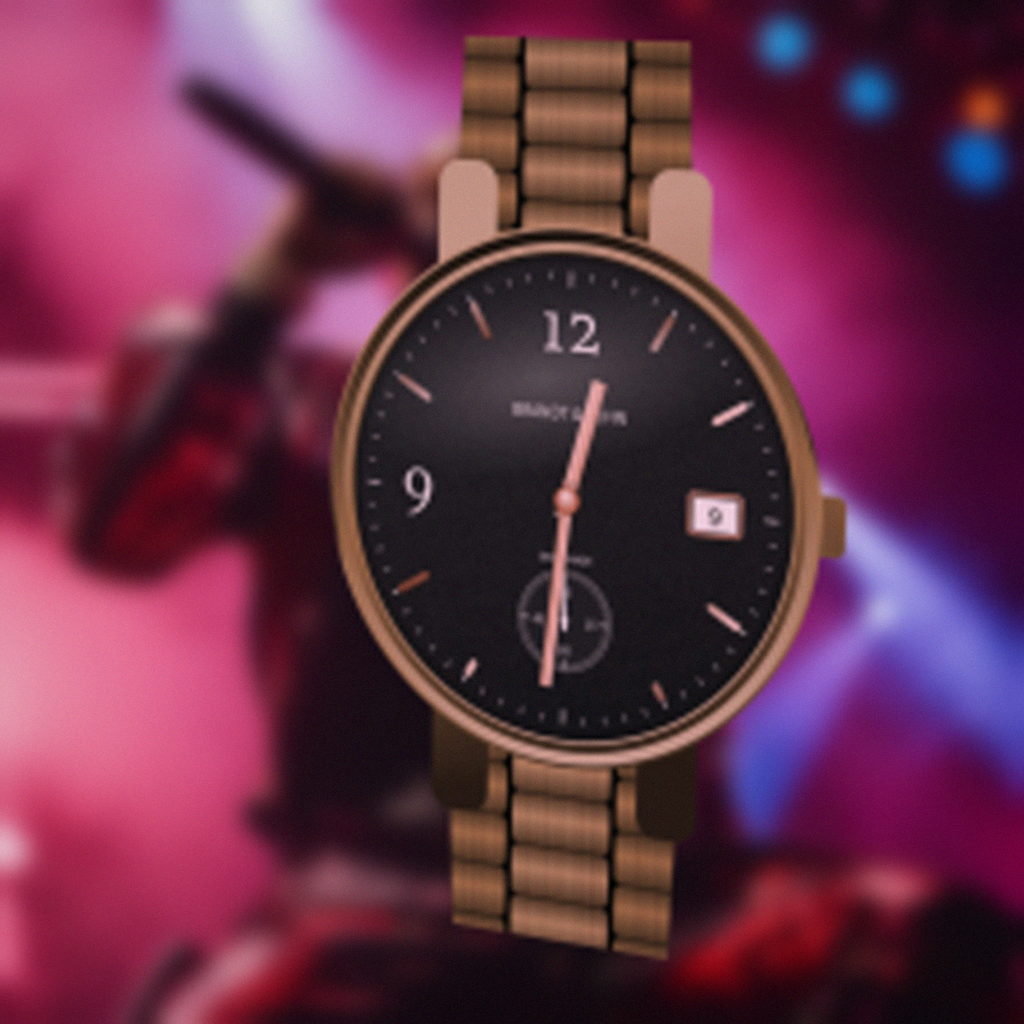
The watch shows 12.31
